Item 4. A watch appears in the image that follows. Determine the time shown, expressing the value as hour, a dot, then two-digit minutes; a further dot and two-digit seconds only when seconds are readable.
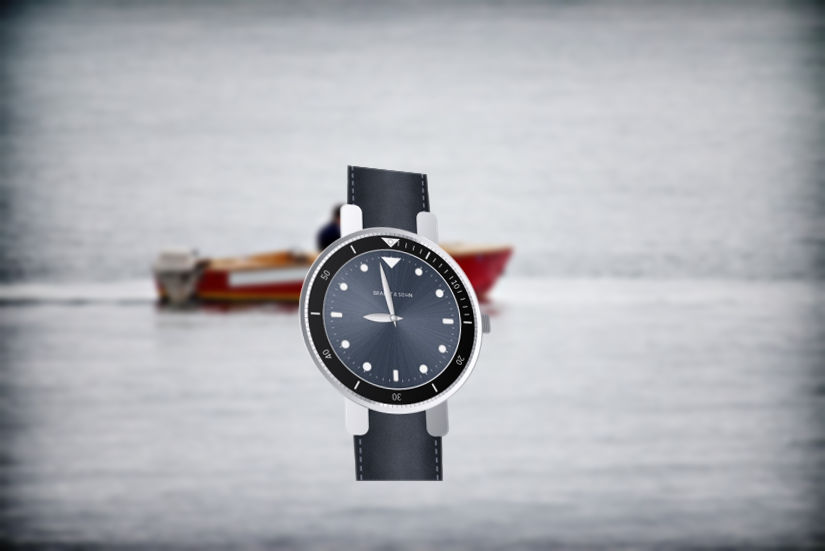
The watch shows 8.58
